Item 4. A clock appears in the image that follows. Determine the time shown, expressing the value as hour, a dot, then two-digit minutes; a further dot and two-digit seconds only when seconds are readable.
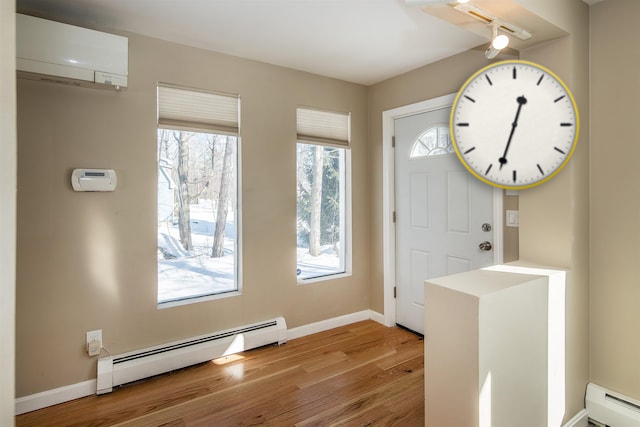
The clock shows 12.33
